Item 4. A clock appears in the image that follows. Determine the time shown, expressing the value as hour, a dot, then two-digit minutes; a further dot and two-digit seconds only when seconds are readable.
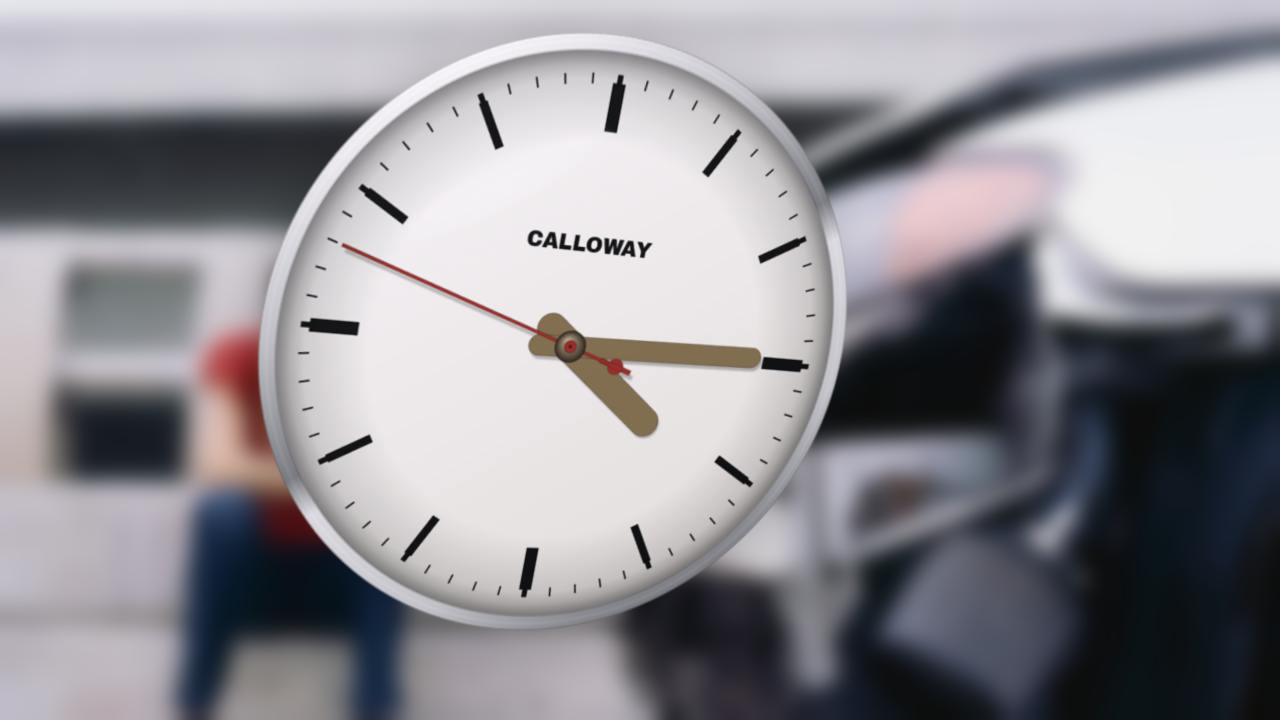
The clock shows 4.14.48
